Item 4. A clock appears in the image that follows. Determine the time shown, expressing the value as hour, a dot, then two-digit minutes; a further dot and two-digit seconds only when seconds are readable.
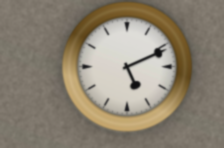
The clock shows 5.11
